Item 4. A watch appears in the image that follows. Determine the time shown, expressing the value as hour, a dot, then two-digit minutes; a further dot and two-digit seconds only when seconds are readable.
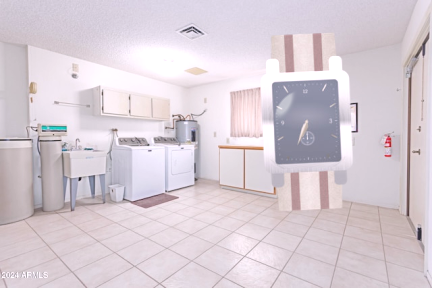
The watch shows 6.34
